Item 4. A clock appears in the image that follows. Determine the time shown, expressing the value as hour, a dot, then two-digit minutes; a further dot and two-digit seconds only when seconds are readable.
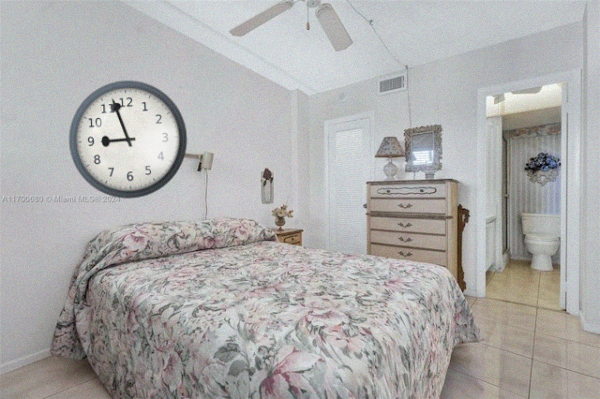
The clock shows 8.57
